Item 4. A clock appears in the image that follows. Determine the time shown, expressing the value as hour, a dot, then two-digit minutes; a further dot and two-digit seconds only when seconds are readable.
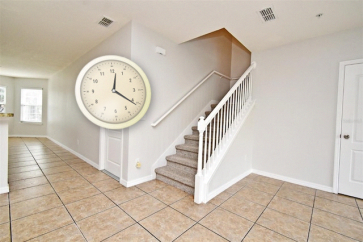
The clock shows 12.21
